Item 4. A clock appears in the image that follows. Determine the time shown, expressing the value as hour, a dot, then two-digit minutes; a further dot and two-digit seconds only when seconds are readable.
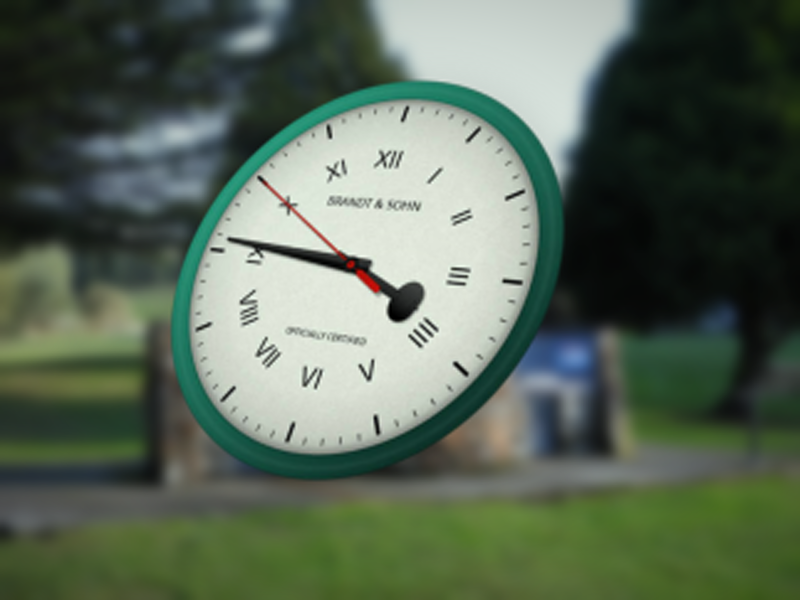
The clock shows 3.45.50
